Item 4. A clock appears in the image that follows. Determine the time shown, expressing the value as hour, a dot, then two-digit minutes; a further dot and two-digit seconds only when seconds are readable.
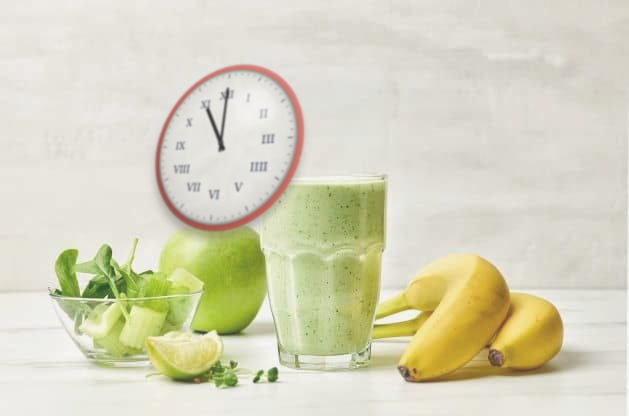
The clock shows 11.00
